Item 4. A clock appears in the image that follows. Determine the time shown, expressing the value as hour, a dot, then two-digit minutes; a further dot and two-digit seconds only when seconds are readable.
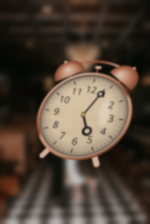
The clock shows 5.04
